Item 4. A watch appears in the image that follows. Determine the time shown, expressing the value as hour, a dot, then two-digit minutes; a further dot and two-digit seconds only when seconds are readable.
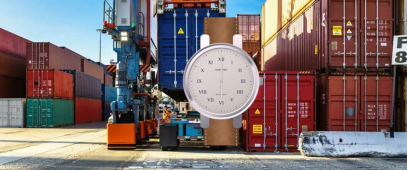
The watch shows 6.00
